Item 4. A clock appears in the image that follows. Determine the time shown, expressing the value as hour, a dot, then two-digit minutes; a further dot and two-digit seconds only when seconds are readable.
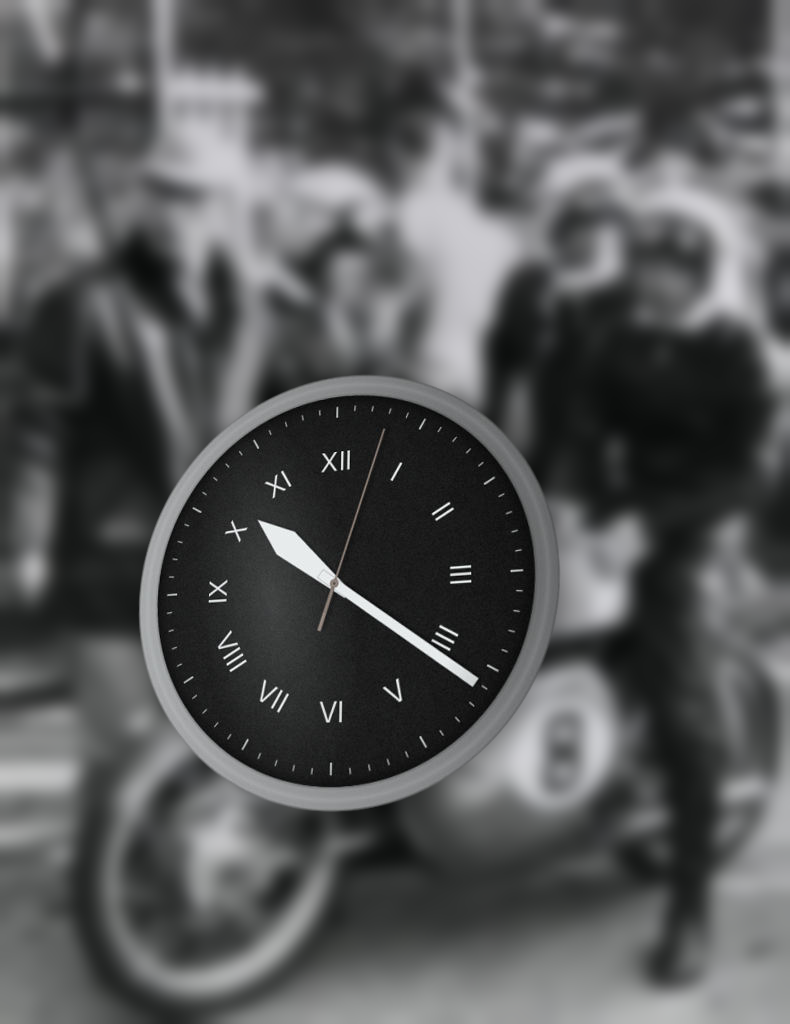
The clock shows 10.21.03
